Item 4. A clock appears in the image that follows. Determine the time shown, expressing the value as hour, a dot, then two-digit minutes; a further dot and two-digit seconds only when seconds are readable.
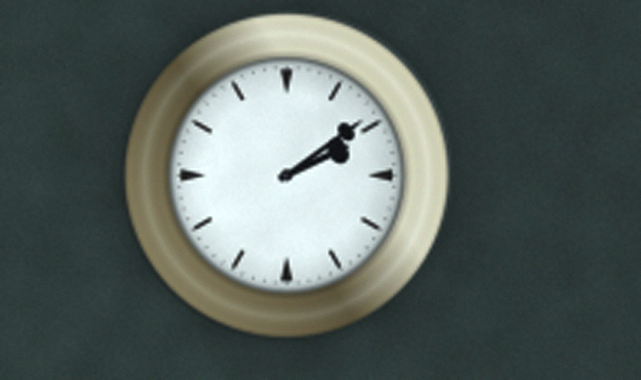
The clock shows 2.09
